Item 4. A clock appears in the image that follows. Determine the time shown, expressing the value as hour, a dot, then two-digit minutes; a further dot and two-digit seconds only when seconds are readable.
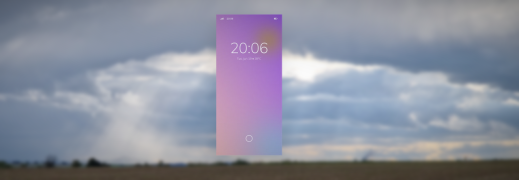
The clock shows 20.06
